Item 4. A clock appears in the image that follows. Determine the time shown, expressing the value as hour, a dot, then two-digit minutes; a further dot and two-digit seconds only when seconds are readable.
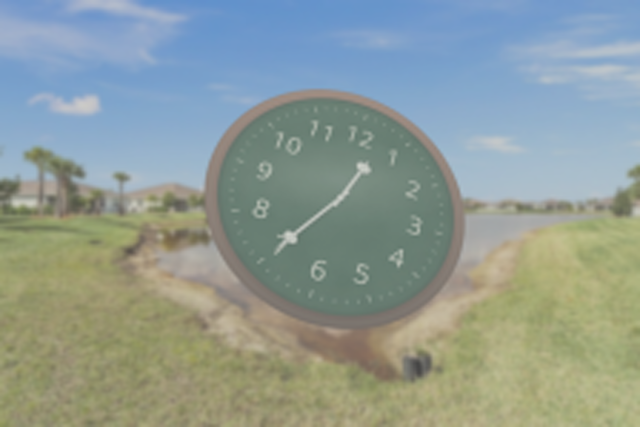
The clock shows 12.35
